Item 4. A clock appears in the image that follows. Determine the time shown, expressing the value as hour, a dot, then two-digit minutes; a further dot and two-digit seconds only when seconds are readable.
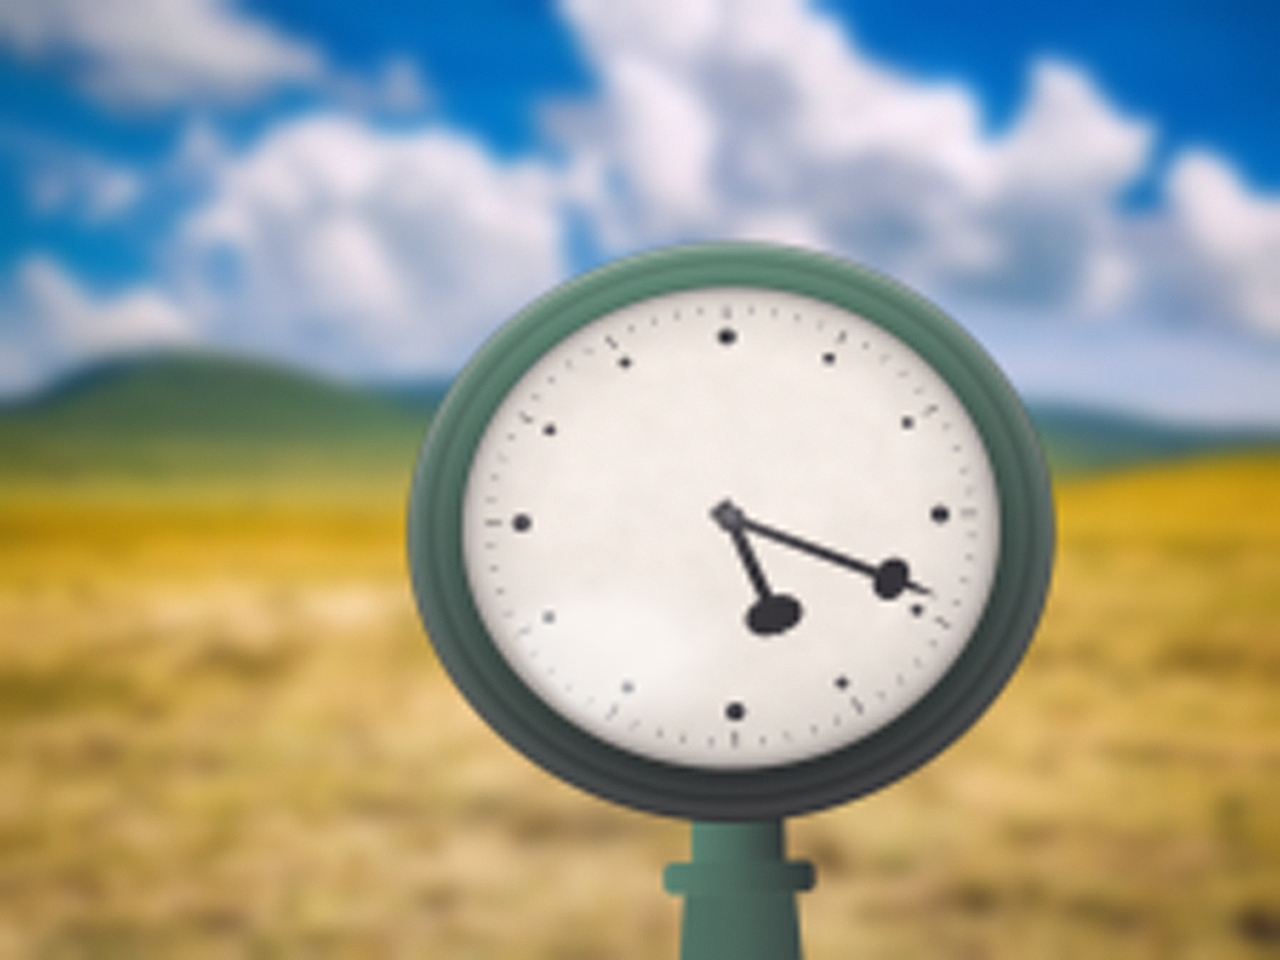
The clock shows 5.19
